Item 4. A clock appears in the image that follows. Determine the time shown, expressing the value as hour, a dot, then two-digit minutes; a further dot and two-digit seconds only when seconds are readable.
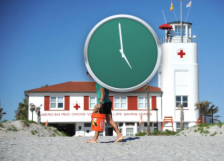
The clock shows 4.59
